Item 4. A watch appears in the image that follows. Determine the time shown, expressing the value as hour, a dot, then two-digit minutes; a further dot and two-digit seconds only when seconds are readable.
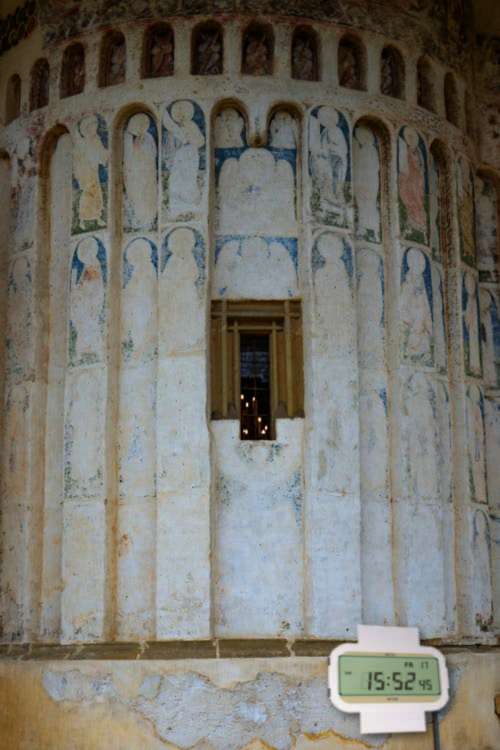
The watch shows 15.52
